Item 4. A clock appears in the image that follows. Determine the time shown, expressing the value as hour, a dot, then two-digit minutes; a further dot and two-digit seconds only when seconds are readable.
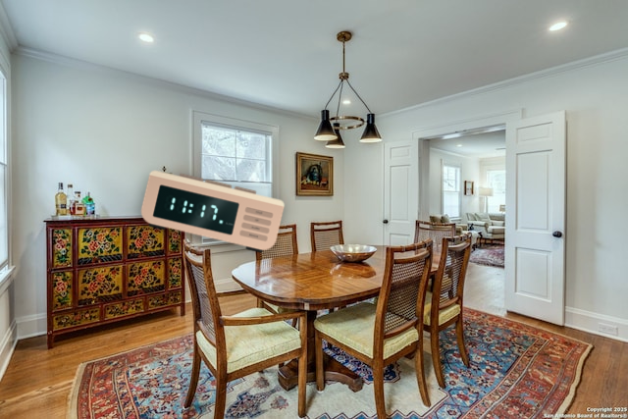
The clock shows 11.17
